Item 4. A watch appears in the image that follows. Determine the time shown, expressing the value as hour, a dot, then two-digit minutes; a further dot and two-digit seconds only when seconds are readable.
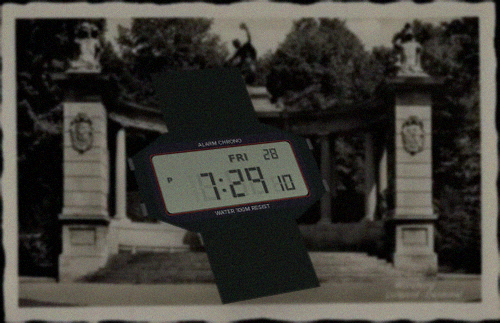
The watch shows 7.29.10
